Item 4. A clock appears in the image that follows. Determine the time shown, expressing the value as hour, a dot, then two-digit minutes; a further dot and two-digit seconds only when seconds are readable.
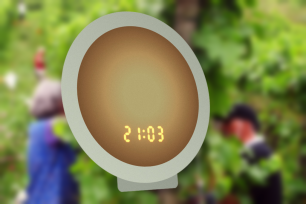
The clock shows 21.03
